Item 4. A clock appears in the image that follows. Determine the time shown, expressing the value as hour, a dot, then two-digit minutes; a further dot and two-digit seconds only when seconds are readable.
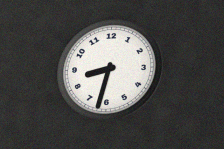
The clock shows 8.32
